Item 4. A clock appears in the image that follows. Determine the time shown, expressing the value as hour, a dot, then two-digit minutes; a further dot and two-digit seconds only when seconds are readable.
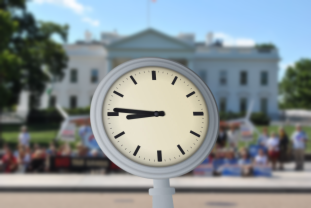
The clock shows 8.46
